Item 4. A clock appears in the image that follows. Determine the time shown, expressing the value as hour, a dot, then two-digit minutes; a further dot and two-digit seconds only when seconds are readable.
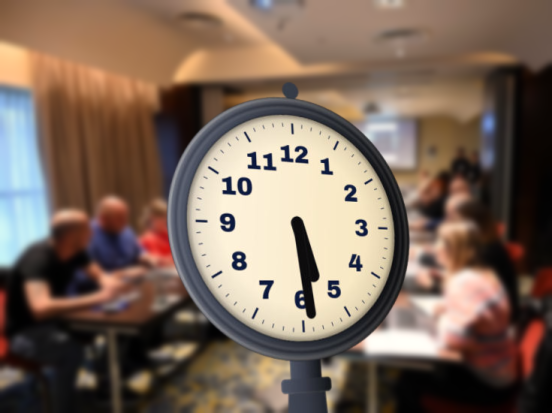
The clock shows 5.29
